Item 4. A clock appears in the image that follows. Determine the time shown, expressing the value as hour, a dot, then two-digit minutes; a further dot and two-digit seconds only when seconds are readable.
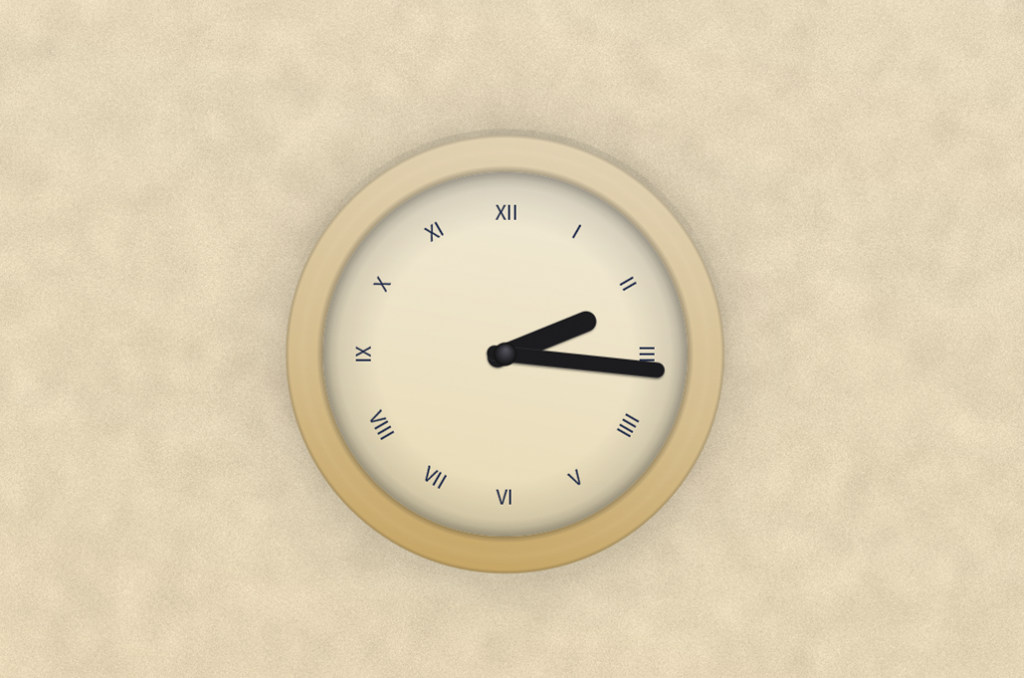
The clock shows 2.16
